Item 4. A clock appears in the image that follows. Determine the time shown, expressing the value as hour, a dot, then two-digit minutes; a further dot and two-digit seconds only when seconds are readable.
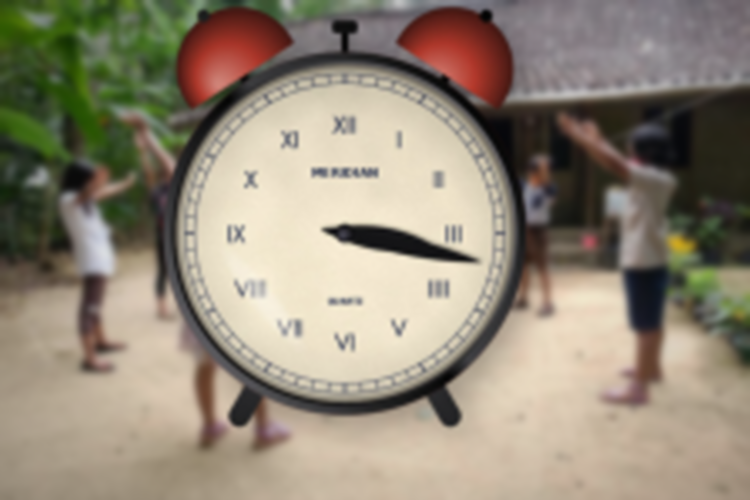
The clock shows 3.17
